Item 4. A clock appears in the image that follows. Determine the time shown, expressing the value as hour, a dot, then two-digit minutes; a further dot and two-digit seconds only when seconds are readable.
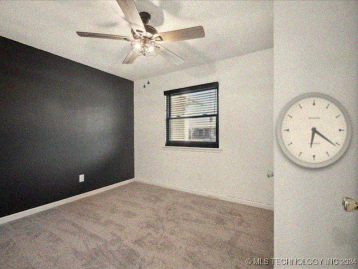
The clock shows 6.21
